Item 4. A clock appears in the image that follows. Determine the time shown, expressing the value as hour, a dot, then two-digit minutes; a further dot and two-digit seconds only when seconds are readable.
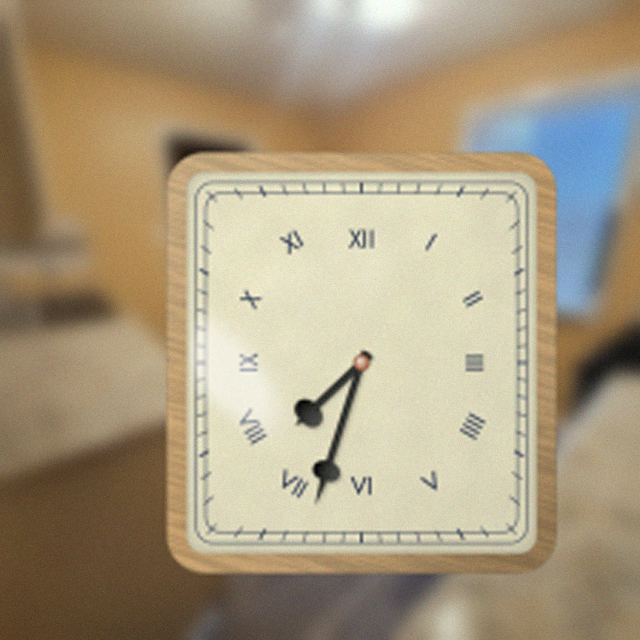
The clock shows 7.33
